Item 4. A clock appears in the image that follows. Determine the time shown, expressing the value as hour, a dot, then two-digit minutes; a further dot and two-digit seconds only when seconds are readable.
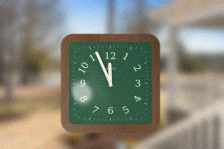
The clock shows 11.56
